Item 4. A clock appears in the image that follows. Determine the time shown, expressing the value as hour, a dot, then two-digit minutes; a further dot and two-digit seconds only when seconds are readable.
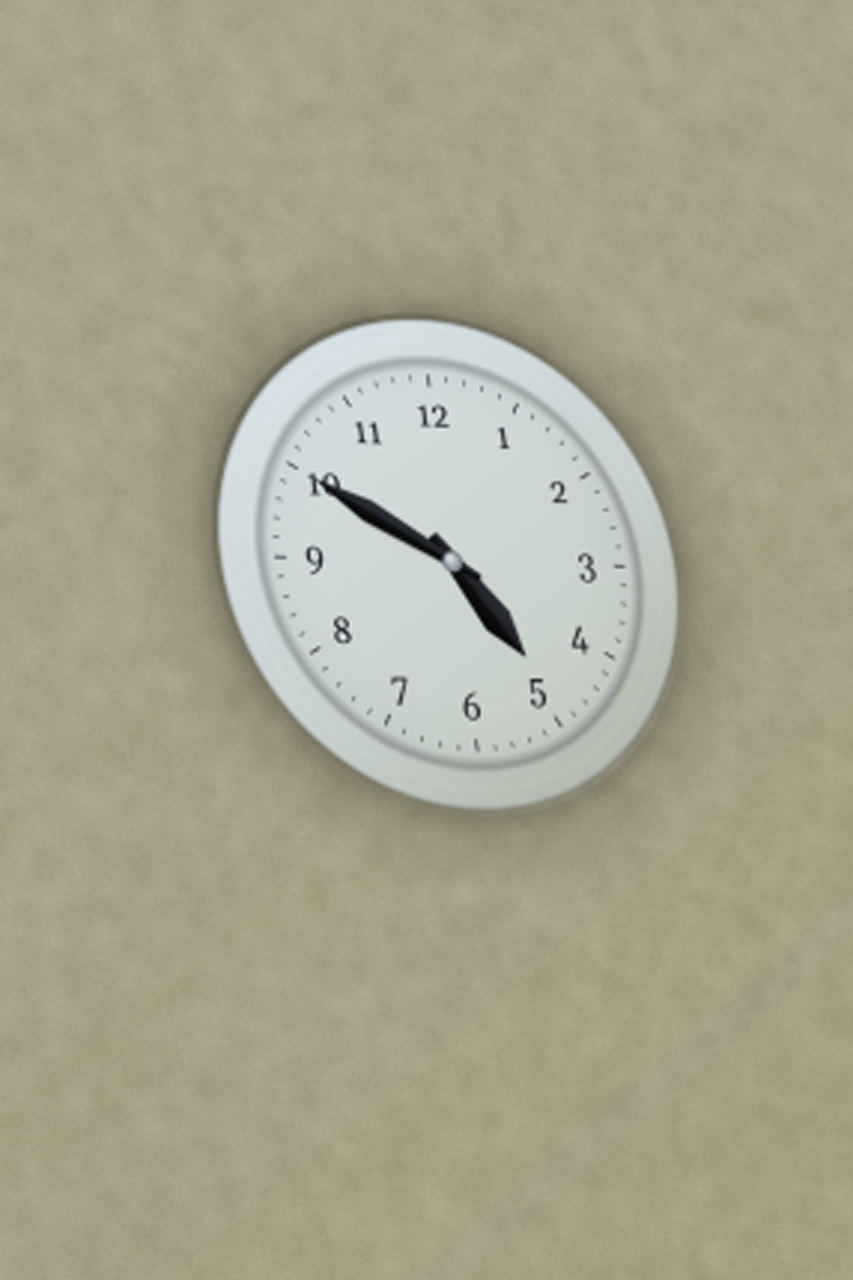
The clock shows 4.50
